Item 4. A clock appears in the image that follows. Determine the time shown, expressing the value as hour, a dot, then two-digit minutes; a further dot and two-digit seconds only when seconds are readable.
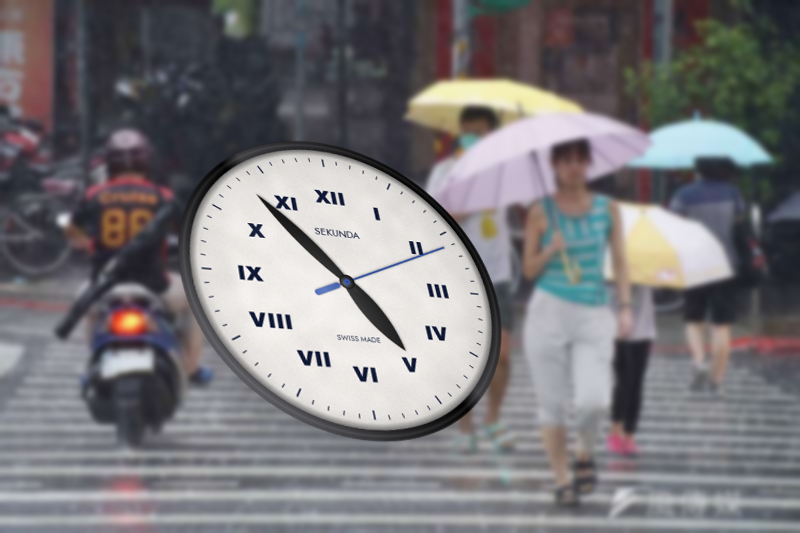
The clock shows 4.53.11
